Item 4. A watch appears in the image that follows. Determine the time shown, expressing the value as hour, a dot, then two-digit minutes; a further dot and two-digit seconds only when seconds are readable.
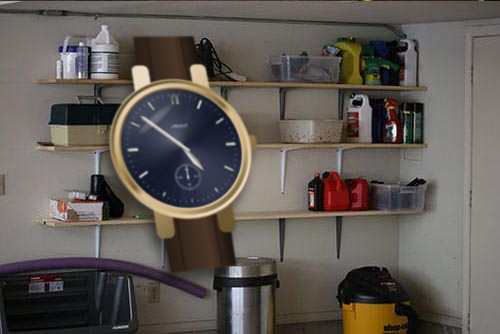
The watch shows 4.52
